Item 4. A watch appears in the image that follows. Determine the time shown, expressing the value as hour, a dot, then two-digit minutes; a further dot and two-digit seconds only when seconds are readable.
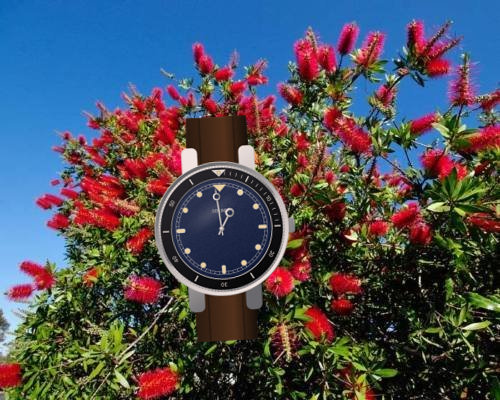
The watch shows 12.59
